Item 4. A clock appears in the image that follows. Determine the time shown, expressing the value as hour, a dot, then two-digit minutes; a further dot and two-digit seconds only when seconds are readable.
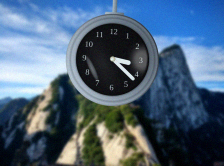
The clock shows 3.22
